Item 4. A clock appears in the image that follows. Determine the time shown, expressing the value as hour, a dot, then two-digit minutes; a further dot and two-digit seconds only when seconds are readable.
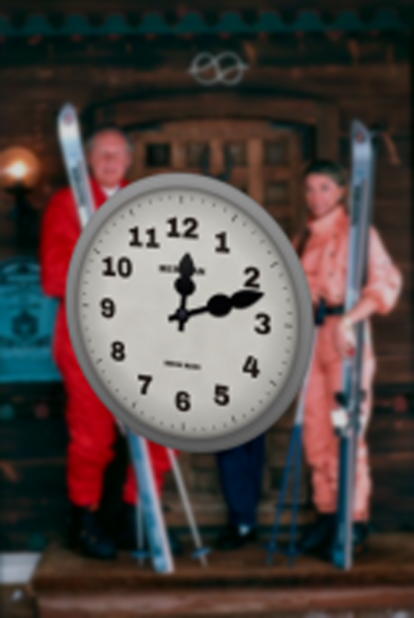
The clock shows 12.12
